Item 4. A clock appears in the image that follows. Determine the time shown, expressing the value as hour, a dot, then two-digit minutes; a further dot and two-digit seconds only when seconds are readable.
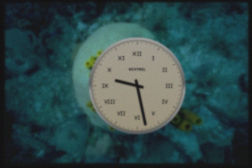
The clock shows 9.28
